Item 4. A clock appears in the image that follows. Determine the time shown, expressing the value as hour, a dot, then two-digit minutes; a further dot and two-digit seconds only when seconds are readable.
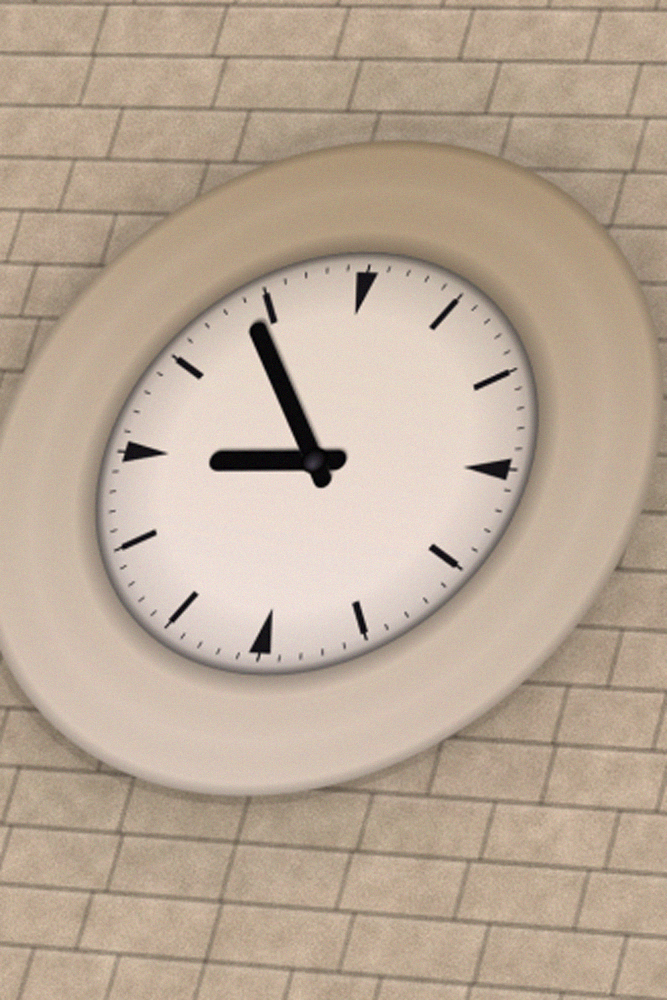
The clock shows 8.54
